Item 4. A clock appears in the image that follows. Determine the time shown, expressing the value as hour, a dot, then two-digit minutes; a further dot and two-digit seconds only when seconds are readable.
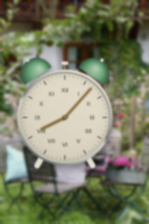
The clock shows 8.07
